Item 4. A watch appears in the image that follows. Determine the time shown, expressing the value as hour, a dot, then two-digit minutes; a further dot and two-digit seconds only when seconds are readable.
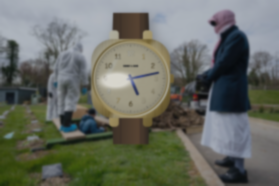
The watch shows 5.13
